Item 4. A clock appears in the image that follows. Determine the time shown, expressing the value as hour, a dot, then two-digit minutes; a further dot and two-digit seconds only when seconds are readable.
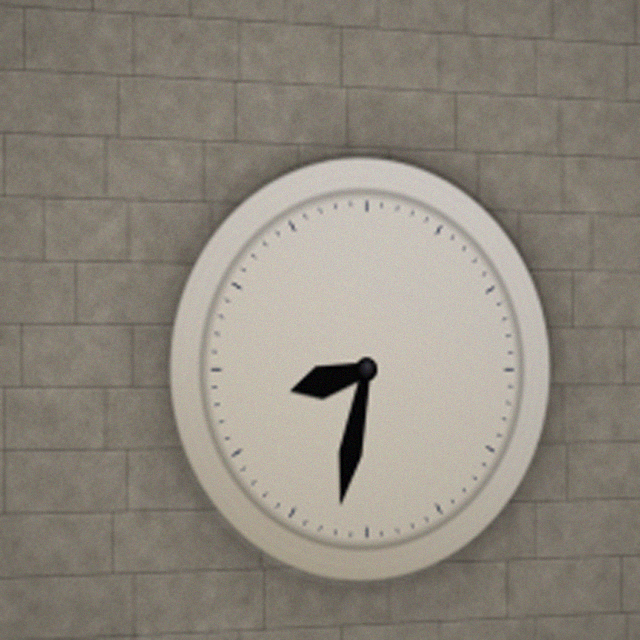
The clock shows 8.32
